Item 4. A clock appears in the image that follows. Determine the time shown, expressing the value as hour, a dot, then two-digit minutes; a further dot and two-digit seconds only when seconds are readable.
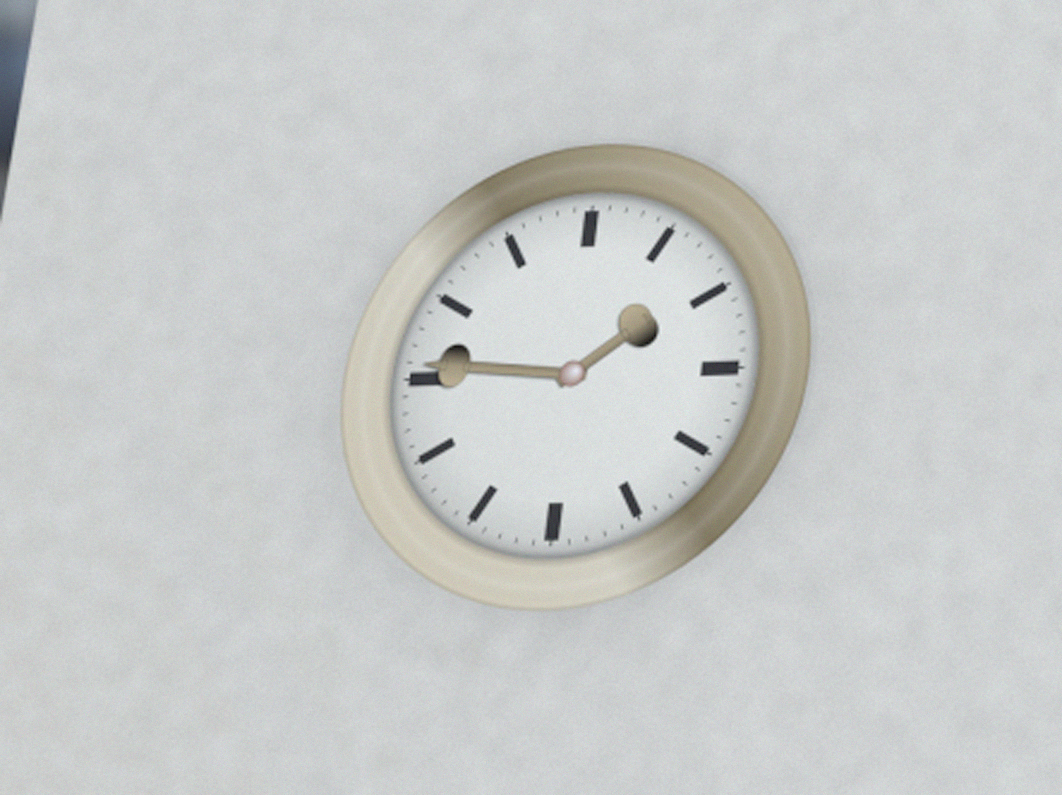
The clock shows 1.46
